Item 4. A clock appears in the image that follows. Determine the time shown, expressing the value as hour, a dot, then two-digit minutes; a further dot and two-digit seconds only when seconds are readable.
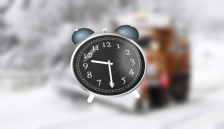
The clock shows 9.30
